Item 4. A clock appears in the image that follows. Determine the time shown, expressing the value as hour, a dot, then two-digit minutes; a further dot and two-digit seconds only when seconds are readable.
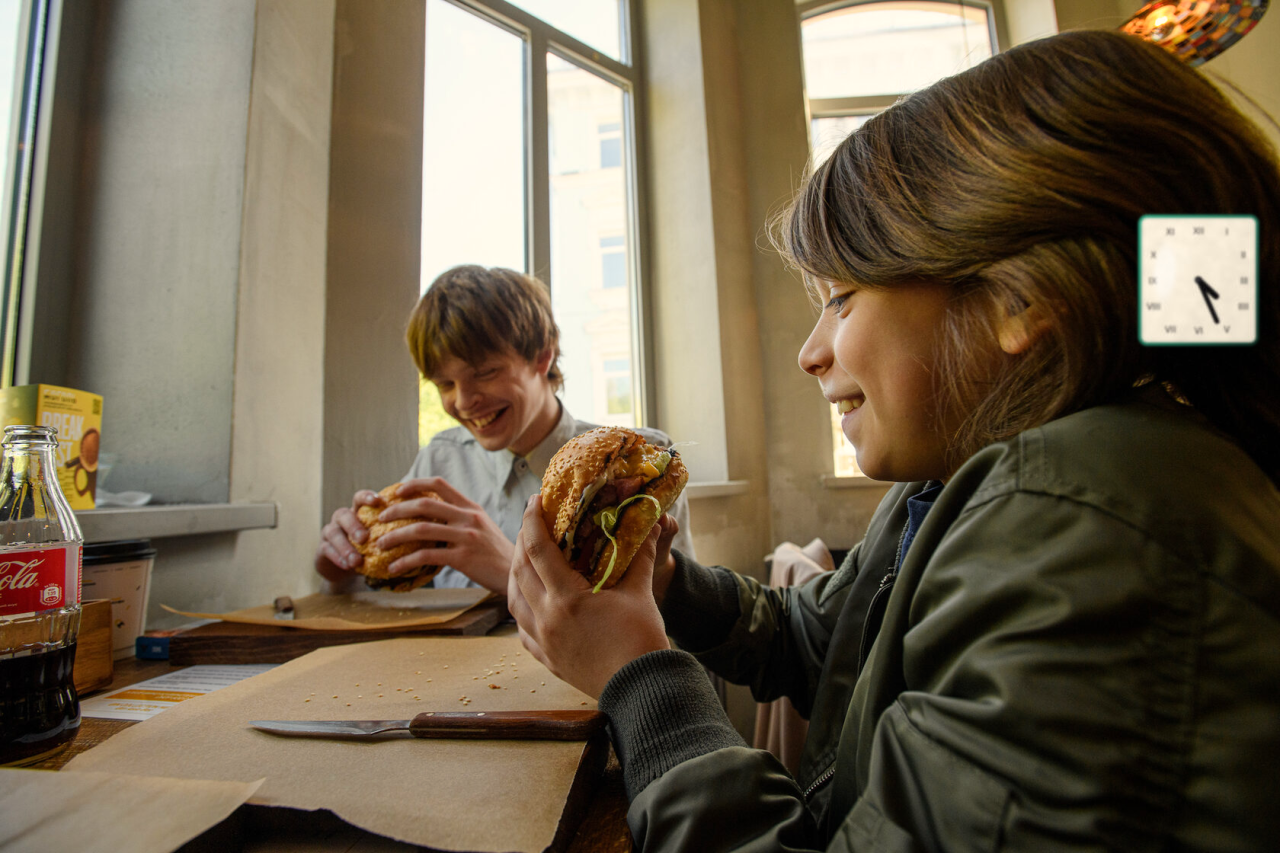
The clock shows 4.26
